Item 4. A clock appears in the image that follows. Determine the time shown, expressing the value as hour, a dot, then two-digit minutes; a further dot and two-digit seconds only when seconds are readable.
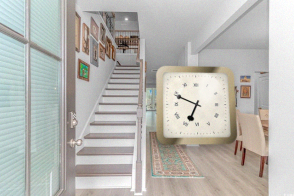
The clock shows 6.49
